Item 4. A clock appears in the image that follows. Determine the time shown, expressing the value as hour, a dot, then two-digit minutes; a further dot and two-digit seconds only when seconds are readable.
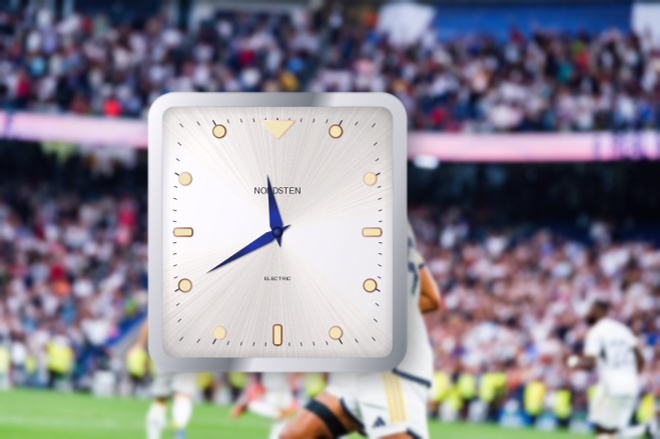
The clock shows 11.40
